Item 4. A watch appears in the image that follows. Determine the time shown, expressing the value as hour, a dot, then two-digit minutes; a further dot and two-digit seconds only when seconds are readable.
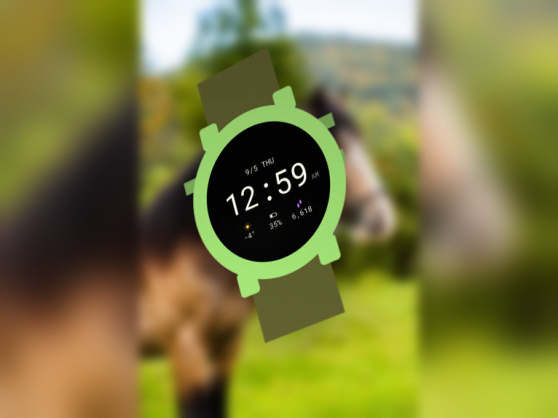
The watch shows 12.59
